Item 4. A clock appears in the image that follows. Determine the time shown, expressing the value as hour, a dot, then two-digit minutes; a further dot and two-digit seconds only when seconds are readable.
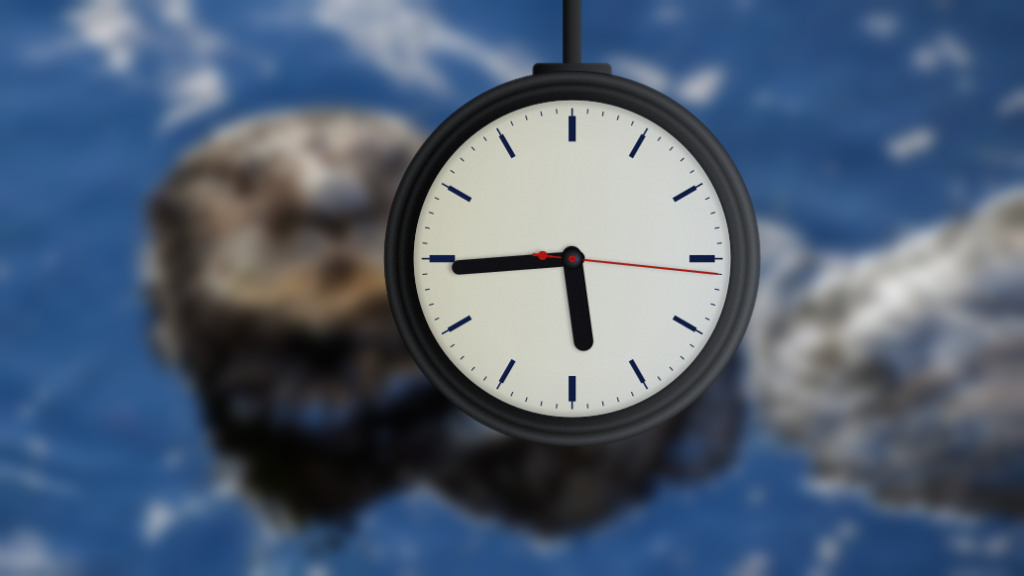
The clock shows 5.44.16
